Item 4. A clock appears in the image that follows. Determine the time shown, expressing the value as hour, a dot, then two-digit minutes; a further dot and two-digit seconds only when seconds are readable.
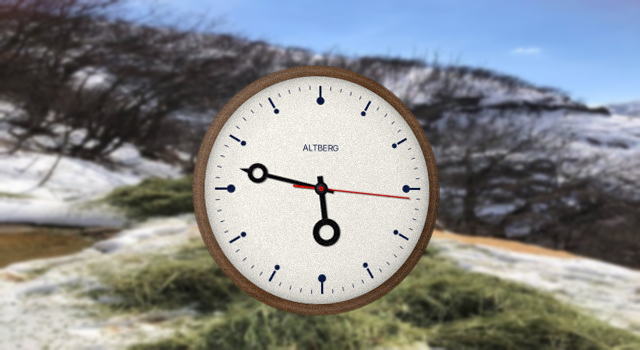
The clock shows 5.47.16
